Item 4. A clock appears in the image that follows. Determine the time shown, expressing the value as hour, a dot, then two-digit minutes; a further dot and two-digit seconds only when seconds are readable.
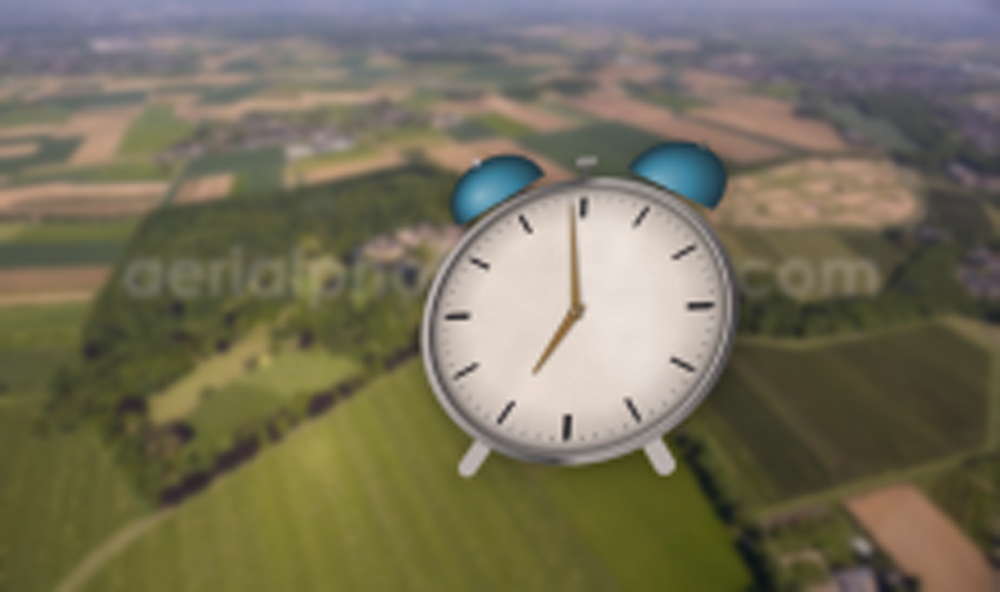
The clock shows 6.59
